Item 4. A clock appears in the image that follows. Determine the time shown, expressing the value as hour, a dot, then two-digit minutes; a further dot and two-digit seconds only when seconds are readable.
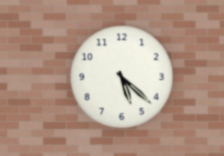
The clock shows 5.22
